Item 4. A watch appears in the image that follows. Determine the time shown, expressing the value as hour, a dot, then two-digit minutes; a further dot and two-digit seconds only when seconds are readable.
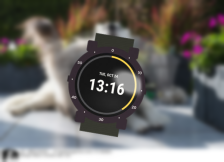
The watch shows 13.16
